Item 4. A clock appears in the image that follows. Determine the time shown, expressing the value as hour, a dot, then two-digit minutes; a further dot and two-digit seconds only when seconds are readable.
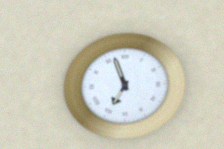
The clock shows 6.57
